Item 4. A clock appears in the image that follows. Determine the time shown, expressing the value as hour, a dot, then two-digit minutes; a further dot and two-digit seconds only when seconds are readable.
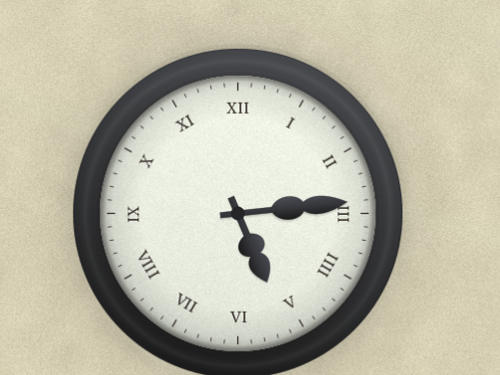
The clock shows 5.14
